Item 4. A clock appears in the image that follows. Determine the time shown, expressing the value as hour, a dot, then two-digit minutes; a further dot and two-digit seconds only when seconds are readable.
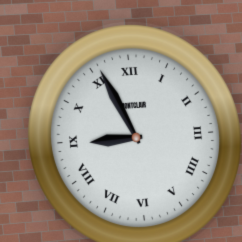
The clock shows 8.56
